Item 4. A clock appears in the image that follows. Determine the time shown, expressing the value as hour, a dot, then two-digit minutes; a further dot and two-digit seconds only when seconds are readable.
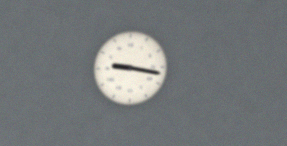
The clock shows 9.17
